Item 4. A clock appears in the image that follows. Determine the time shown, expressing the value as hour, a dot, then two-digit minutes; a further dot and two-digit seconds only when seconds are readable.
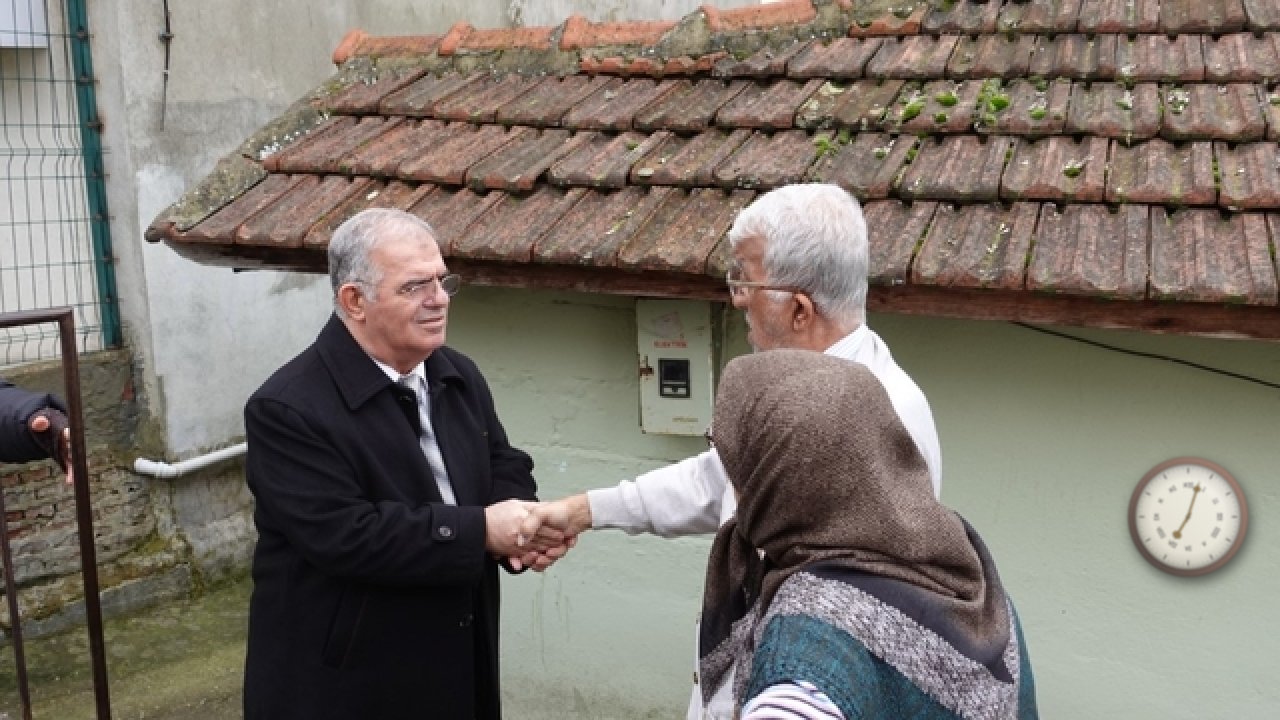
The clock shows 7.03
